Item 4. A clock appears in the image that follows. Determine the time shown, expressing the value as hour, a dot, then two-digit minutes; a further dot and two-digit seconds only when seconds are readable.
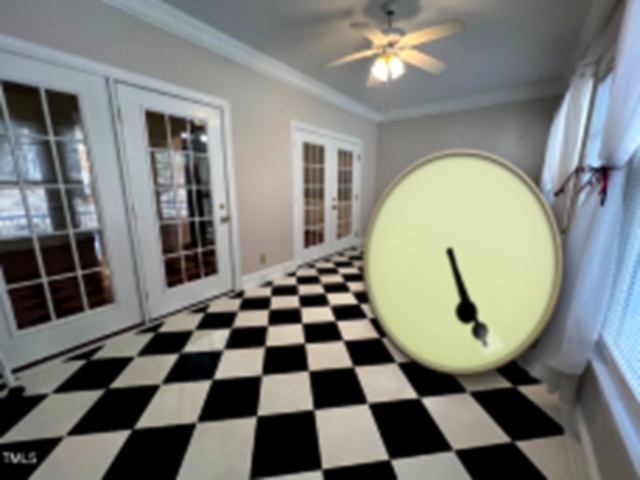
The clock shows 5.26
